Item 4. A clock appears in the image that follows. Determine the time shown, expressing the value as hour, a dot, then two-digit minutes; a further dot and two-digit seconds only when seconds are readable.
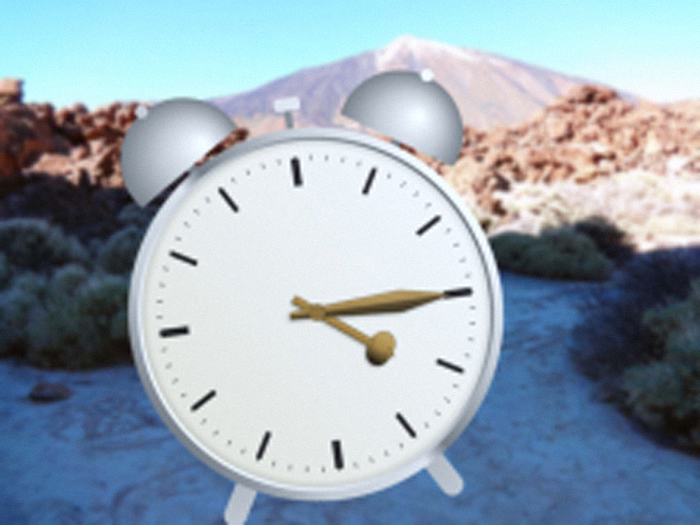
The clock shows 4.15
